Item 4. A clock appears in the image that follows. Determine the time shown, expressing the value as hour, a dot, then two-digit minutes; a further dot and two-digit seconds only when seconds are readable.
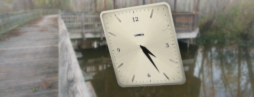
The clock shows 4.26
